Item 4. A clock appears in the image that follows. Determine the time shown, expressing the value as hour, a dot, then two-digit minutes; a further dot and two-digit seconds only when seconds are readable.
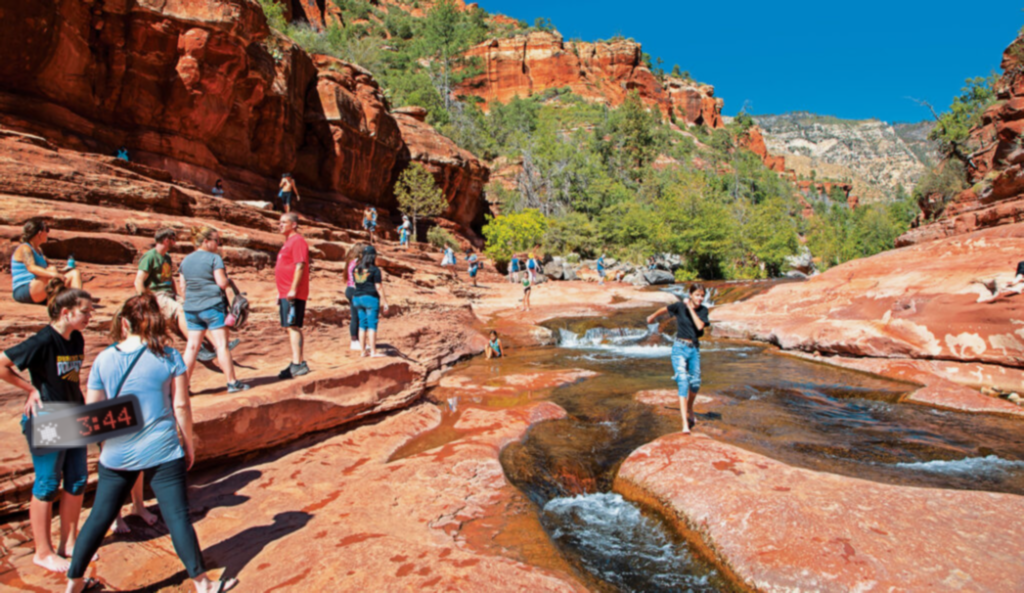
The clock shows 3.44
